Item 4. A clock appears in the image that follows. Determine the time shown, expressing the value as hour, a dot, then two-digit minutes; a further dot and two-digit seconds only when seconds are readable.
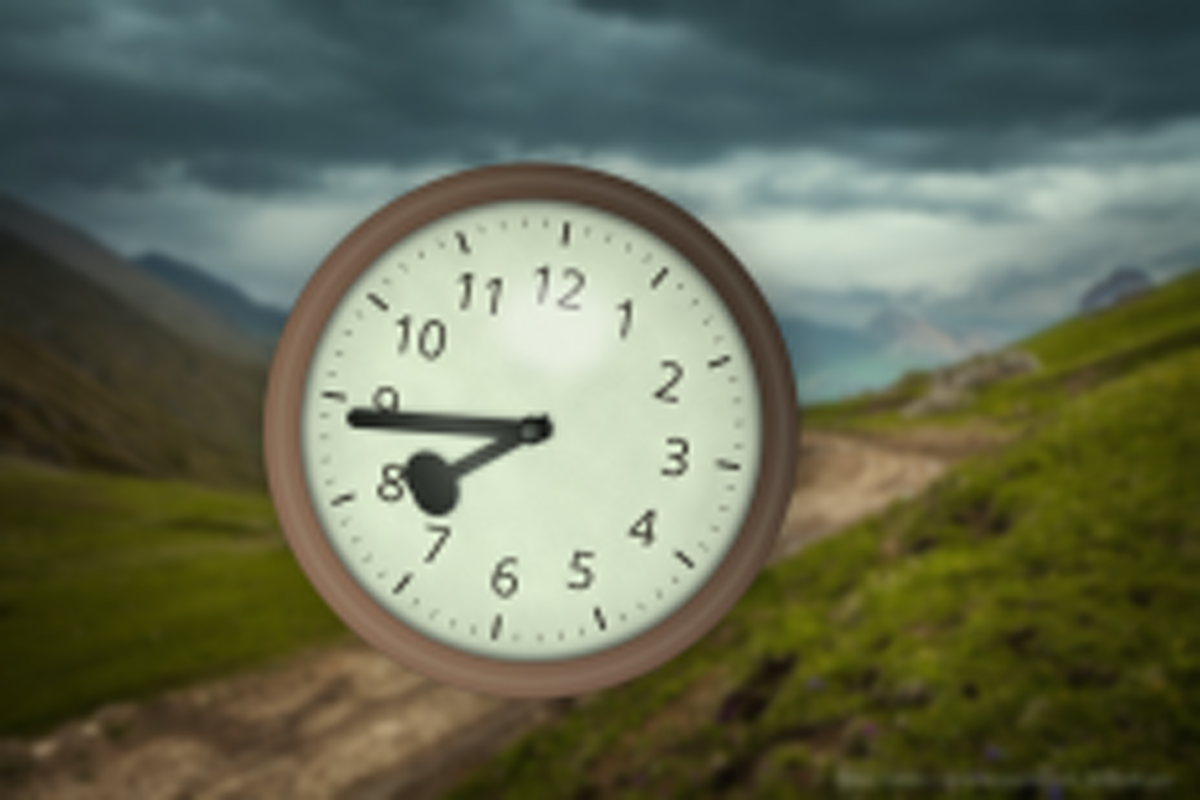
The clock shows 7.44
